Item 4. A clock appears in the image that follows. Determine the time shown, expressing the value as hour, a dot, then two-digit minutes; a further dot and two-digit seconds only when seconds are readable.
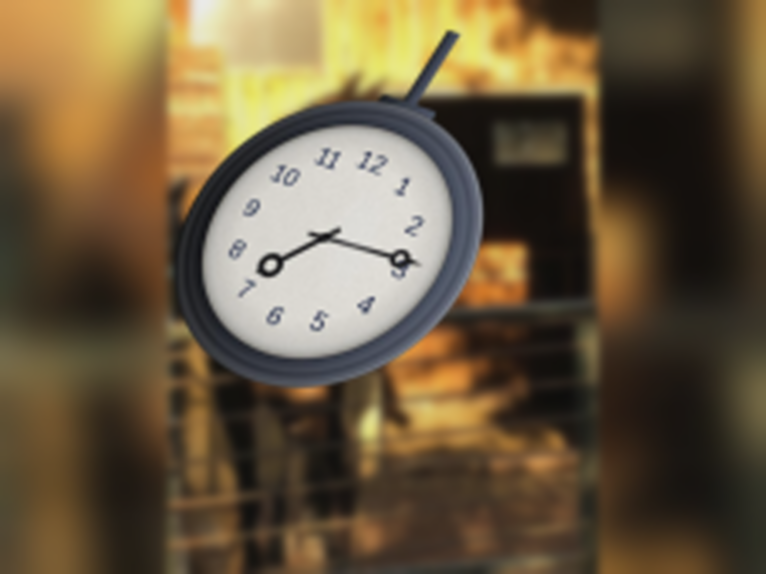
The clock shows 7.14
